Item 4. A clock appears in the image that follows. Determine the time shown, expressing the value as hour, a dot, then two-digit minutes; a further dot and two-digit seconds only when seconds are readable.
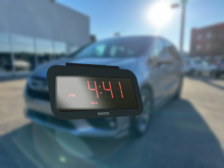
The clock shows 4.41
